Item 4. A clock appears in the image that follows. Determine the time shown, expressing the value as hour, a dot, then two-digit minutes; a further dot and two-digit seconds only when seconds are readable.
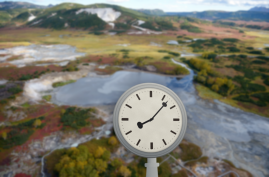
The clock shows 8.07
